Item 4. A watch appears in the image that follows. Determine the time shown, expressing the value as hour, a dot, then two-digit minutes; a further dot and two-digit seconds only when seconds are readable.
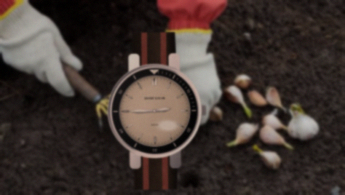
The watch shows 2.45
